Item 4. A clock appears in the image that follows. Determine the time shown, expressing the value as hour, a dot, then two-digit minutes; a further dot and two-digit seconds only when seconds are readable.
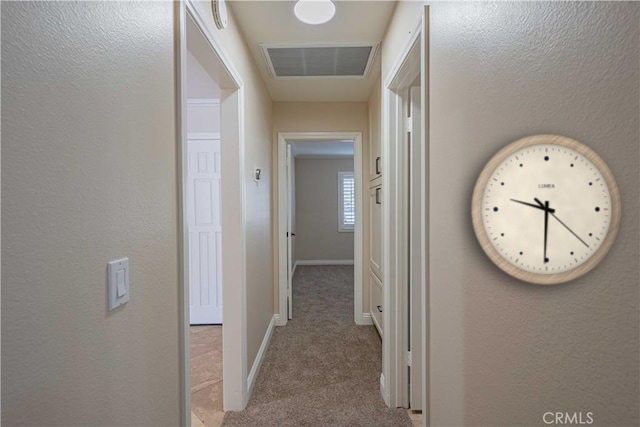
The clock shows 9.30.22
